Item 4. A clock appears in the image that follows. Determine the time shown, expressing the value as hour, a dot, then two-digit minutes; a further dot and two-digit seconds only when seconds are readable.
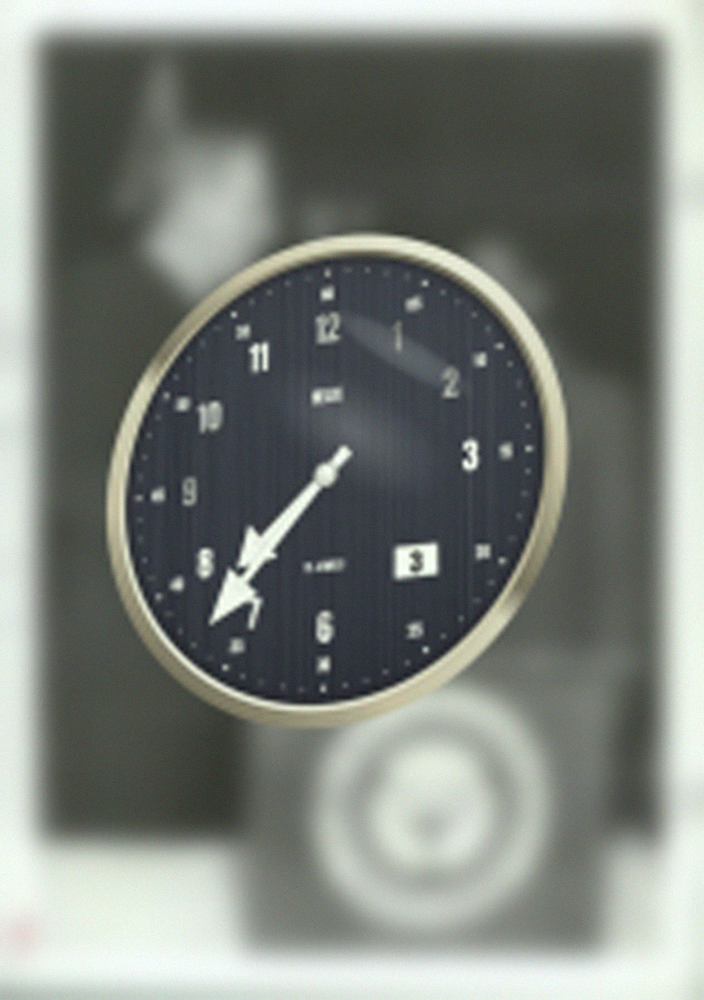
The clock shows 7.37
